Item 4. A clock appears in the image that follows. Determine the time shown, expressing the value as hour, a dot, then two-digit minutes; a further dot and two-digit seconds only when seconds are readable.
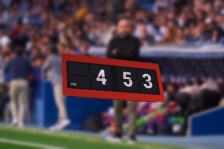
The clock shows 4.53
